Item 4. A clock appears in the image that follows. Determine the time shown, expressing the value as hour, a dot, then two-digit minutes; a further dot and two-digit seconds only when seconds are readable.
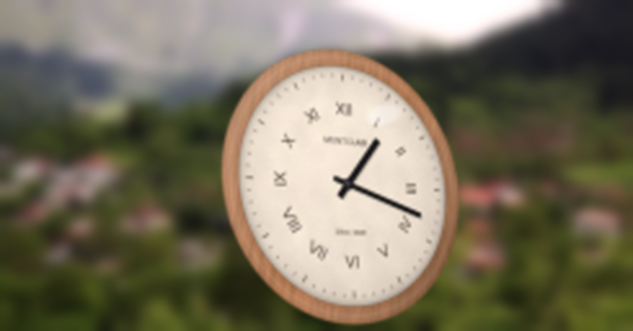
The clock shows 1.18
